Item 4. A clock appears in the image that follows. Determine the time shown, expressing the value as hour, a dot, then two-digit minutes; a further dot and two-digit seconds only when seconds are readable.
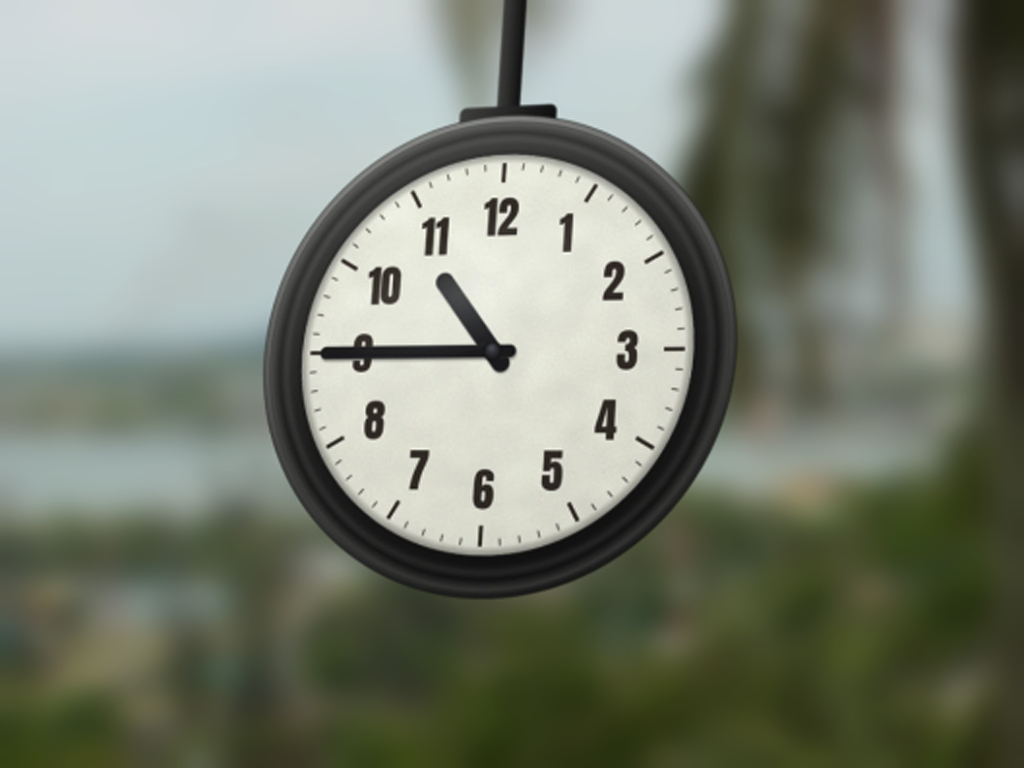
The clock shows 10.45
